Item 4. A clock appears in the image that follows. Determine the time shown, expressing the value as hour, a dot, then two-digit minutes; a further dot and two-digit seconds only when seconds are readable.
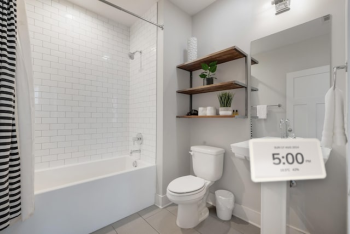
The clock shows 5.00
